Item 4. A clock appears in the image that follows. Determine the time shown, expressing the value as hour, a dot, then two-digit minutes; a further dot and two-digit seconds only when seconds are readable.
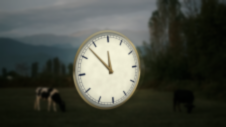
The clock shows 11.53
